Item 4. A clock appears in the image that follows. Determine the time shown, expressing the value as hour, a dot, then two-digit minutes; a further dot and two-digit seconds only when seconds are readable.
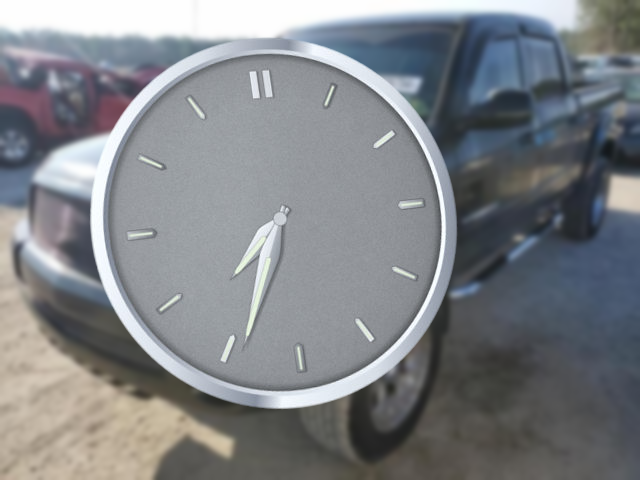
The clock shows 7.34
